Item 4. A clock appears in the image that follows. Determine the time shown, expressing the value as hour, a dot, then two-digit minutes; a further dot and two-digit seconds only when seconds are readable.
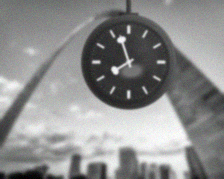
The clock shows 7.57
